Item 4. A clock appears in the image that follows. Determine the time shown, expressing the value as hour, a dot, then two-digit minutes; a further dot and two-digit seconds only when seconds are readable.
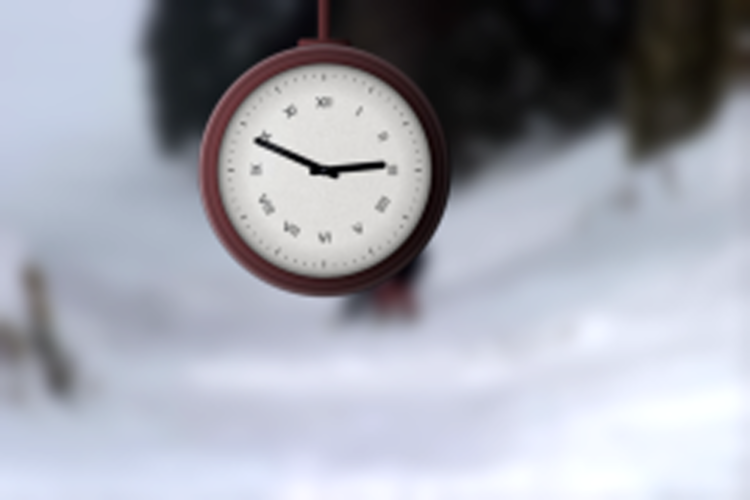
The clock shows 2.49
